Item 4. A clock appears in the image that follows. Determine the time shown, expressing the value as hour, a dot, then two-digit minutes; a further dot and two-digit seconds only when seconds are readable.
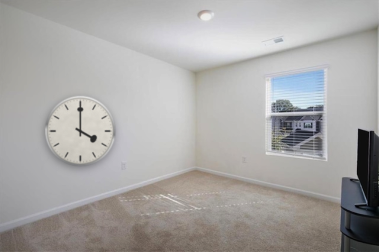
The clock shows 4.00
